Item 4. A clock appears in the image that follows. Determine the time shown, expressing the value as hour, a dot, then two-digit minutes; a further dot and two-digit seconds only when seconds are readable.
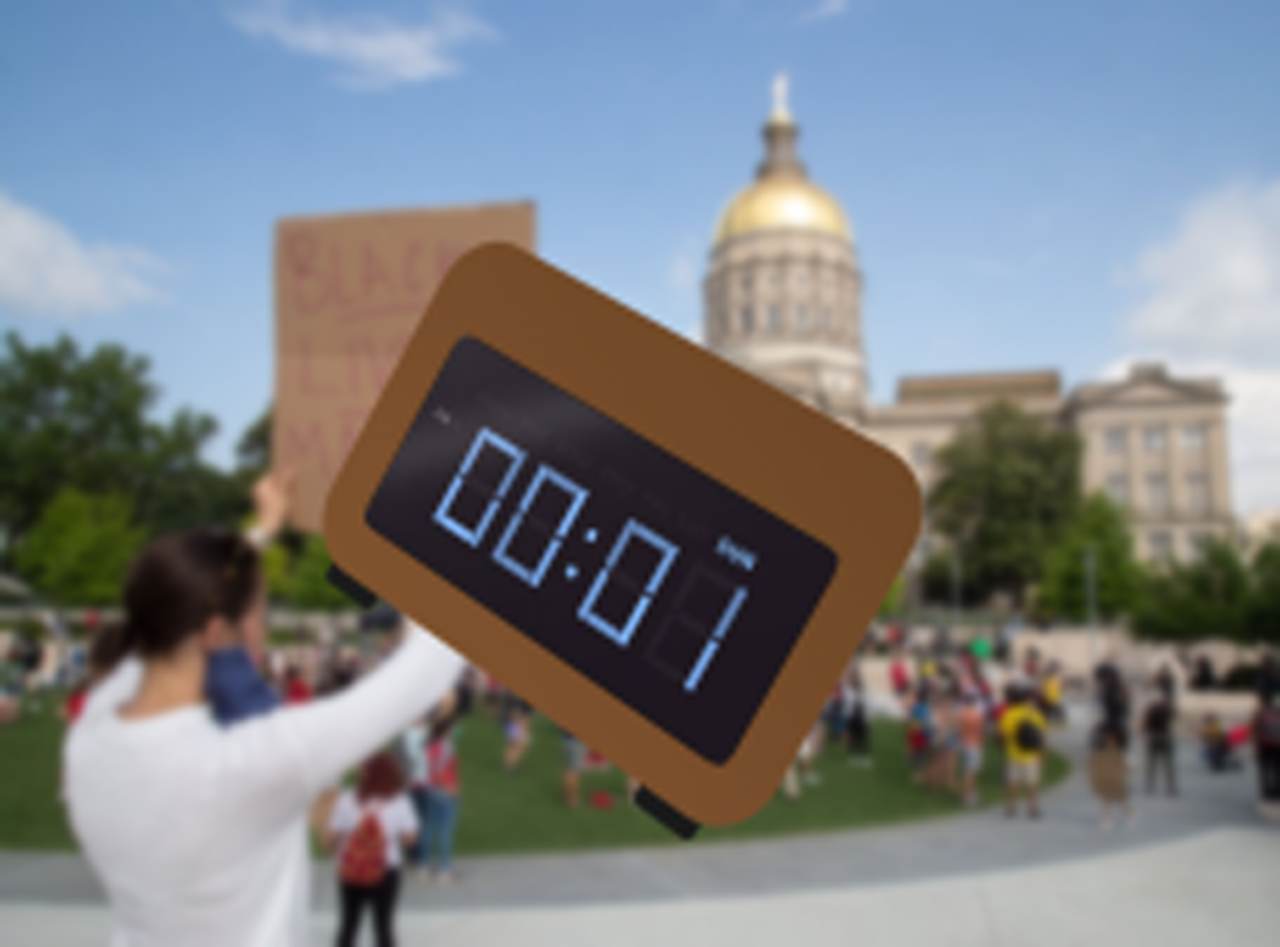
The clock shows 0.01
